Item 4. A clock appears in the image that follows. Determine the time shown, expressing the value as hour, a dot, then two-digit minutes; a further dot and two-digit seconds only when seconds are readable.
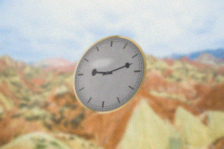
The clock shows 9.12
